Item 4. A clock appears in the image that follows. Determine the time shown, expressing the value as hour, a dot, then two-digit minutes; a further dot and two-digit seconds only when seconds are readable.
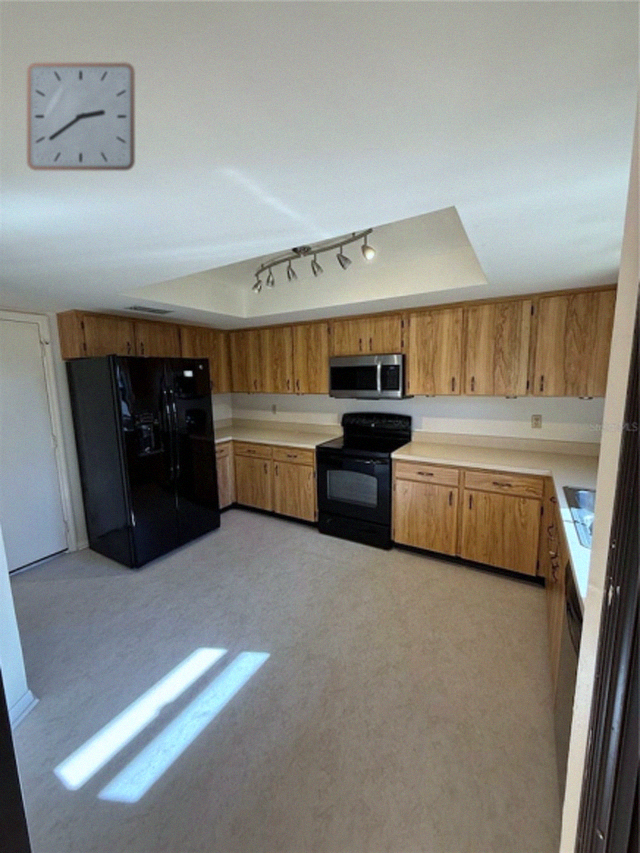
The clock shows 2.39
